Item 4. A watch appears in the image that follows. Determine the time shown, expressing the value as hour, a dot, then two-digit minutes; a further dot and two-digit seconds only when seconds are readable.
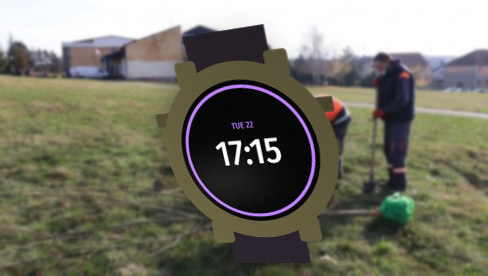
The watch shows 17.15
